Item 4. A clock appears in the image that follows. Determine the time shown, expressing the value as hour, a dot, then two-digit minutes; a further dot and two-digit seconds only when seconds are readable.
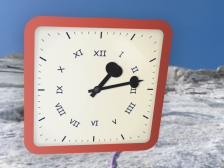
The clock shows 1.13
